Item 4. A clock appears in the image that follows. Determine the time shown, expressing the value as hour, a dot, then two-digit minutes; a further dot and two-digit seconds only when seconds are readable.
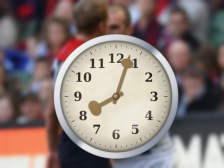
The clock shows 8.03
